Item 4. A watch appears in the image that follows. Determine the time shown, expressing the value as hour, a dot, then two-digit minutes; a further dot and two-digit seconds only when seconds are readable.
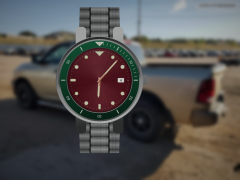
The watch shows 6.07
